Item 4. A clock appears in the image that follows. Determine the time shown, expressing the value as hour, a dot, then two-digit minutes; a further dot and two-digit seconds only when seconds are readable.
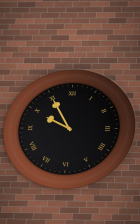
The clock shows 9.55
